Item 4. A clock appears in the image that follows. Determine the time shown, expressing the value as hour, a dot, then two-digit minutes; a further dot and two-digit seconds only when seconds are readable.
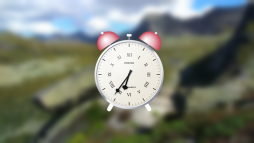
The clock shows 6.36
